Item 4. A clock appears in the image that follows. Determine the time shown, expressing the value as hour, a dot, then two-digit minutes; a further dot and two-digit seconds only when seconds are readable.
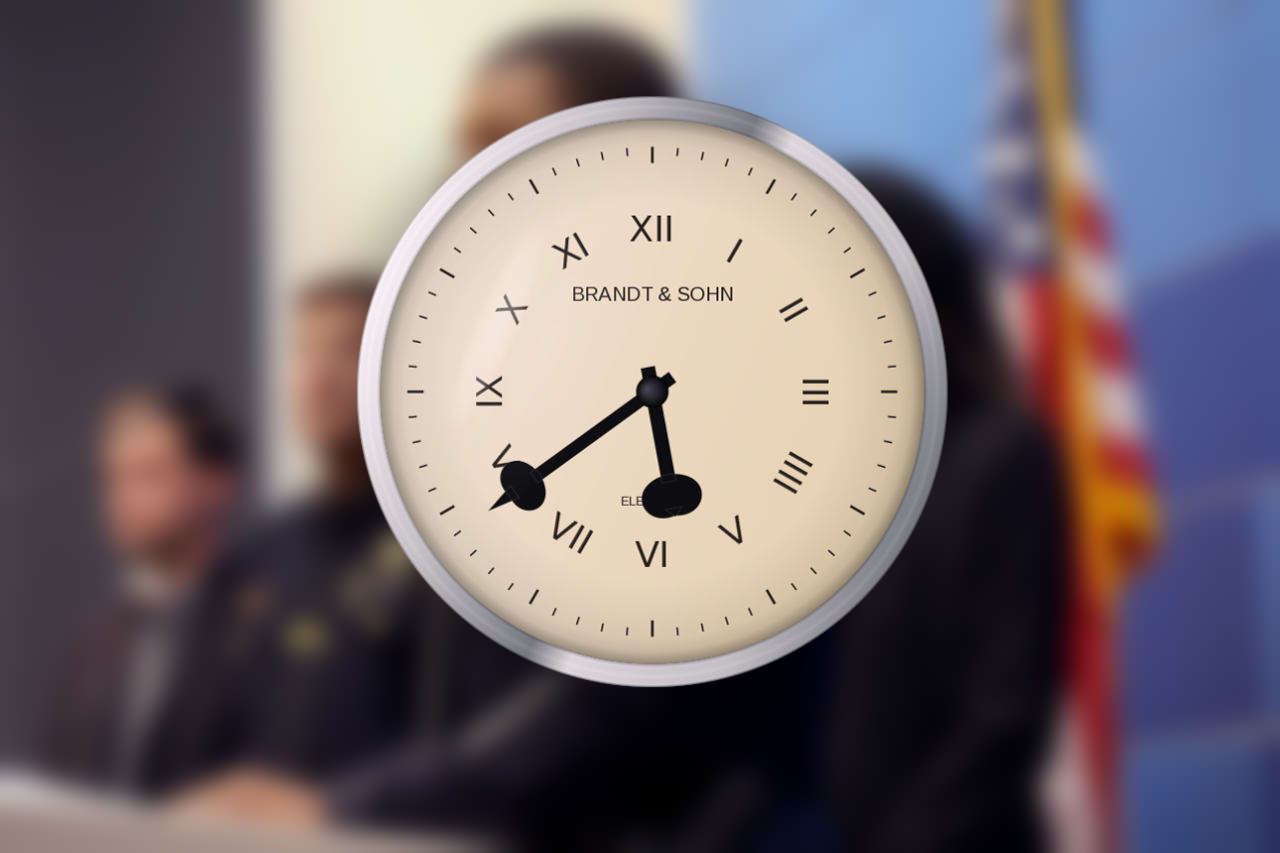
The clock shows 5.39
